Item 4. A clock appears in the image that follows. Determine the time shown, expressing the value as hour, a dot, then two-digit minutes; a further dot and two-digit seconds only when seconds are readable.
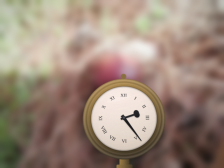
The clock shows 2.24
